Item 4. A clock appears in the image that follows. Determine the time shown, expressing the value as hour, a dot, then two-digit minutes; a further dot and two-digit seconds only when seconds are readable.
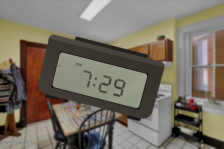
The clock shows 7.29
